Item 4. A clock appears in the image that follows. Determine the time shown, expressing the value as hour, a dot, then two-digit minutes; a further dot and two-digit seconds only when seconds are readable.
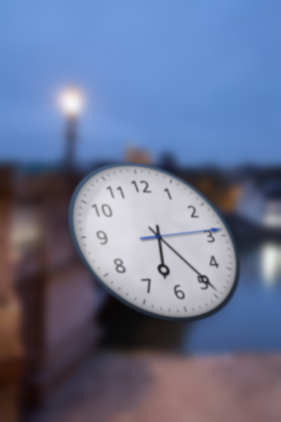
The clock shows 6.24.14
